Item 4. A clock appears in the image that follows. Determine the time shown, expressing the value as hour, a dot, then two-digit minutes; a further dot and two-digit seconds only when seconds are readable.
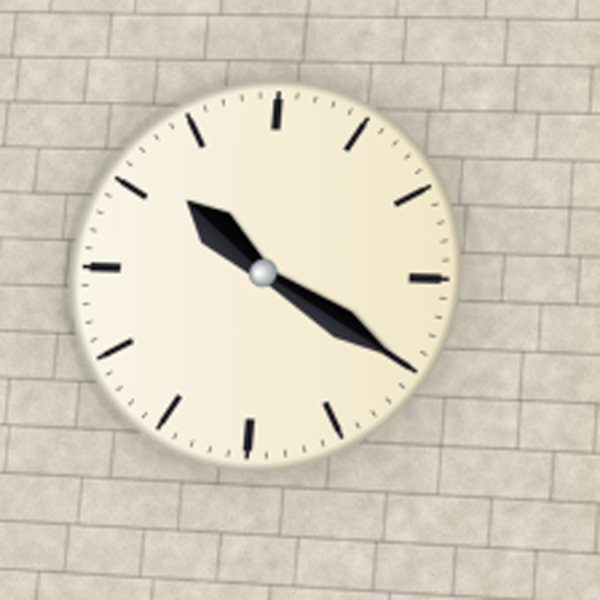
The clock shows 10.20
